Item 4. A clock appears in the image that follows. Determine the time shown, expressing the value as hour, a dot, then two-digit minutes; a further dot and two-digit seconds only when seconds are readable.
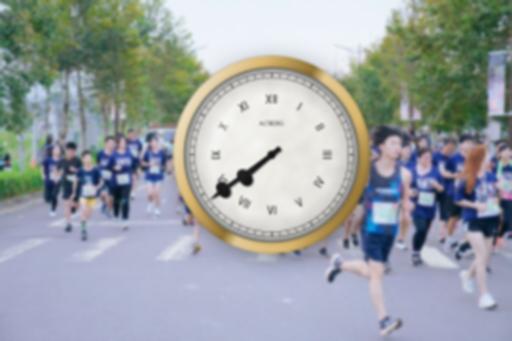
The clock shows 7.39
